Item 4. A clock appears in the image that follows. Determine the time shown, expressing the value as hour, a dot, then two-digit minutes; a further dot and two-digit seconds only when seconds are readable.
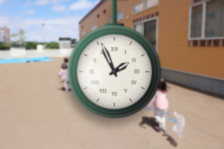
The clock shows 1.56
